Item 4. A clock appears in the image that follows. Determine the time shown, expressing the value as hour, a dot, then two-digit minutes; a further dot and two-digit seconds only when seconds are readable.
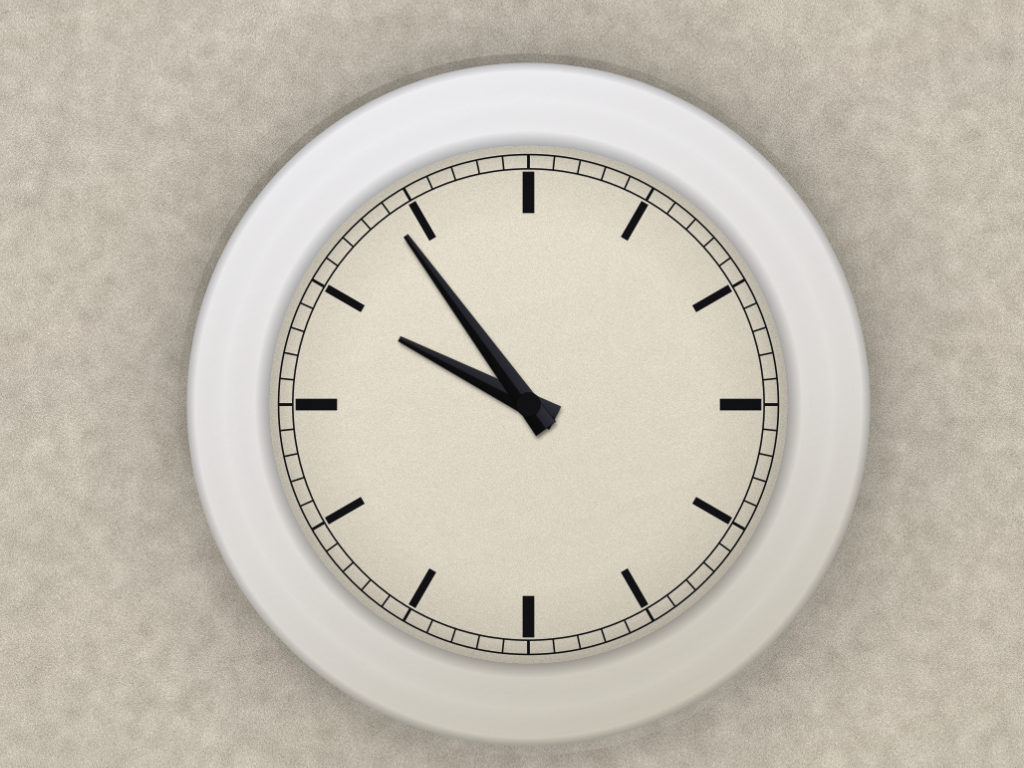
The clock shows 9.54
